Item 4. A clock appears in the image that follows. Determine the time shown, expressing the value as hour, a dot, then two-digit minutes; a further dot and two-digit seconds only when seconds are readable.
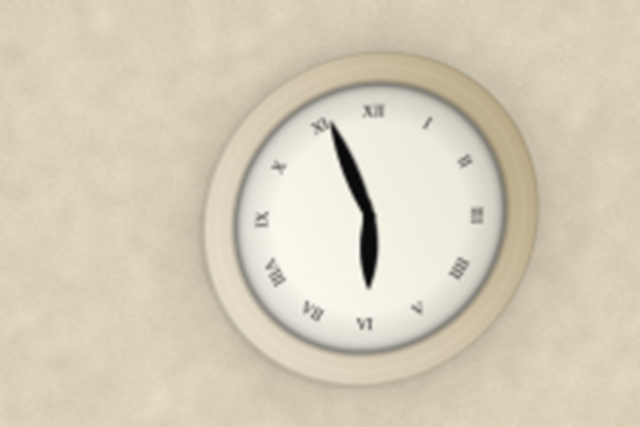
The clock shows 5.56
